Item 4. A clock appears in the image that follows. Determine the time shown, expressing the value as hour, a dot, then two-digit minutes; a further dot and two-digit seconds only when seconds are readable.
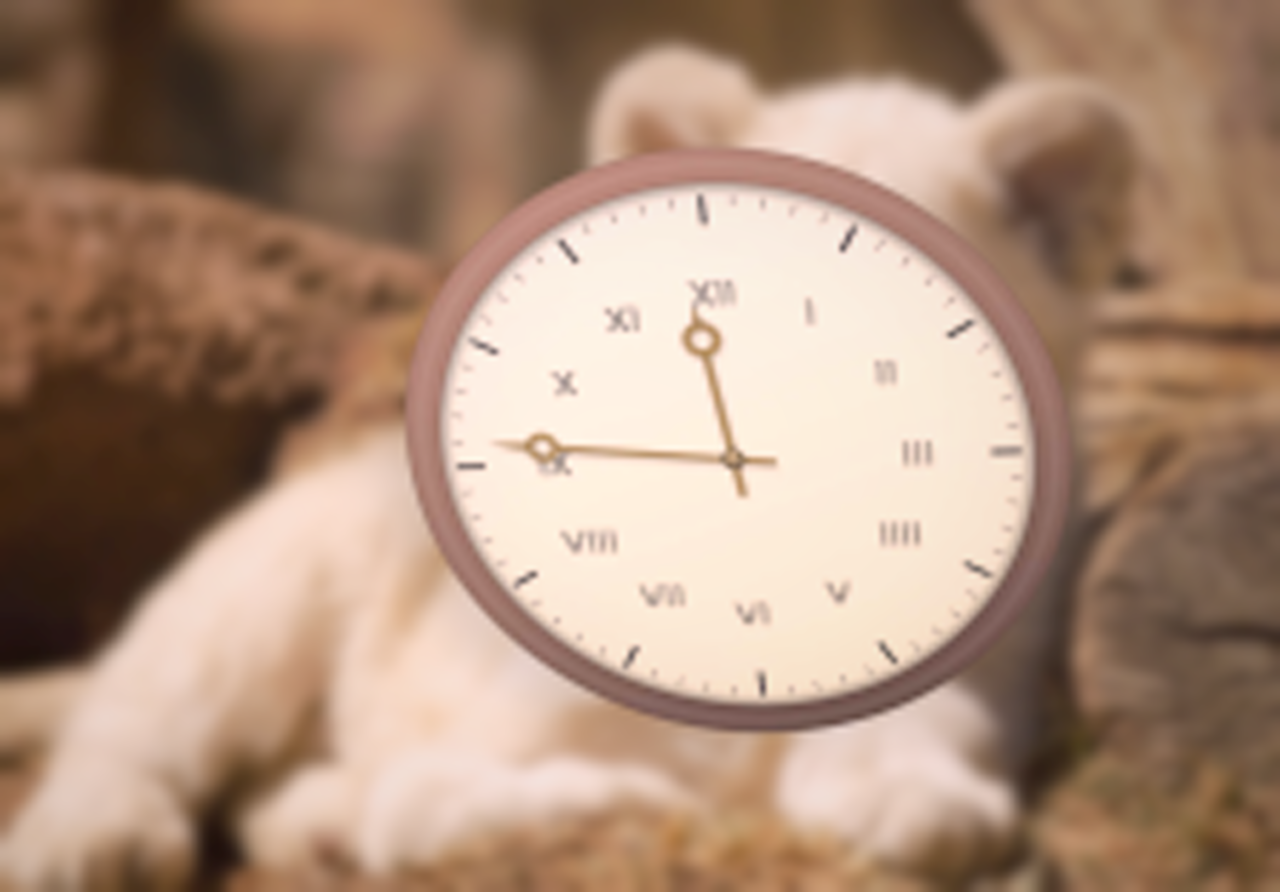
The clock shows 11.46
